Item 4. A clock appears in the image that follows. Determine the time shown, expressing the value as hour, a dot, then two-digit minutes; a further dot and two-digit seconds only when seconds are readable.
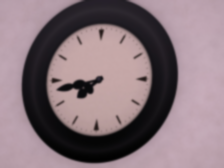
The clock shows 7.43
